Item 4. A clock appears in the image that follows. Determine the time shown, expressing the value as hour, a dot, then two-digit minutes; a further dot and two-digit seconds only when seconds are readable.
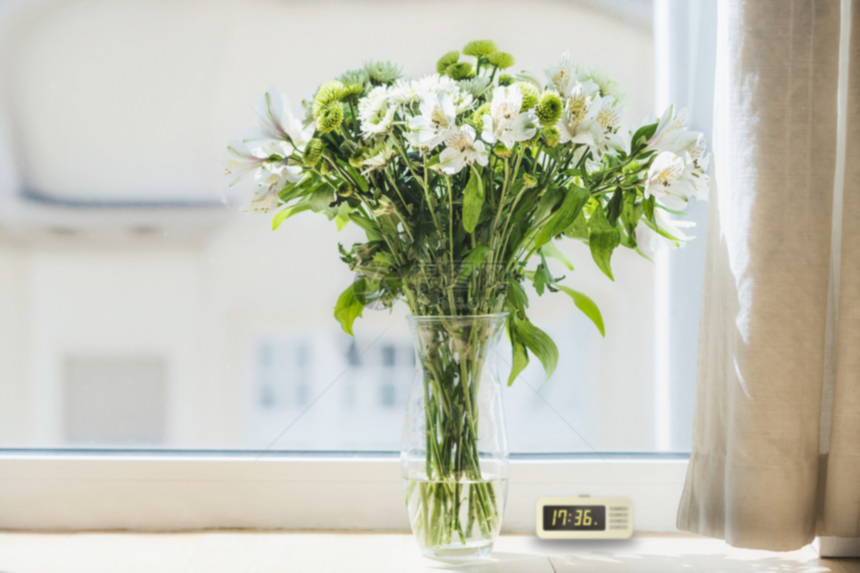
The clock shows 17.36
